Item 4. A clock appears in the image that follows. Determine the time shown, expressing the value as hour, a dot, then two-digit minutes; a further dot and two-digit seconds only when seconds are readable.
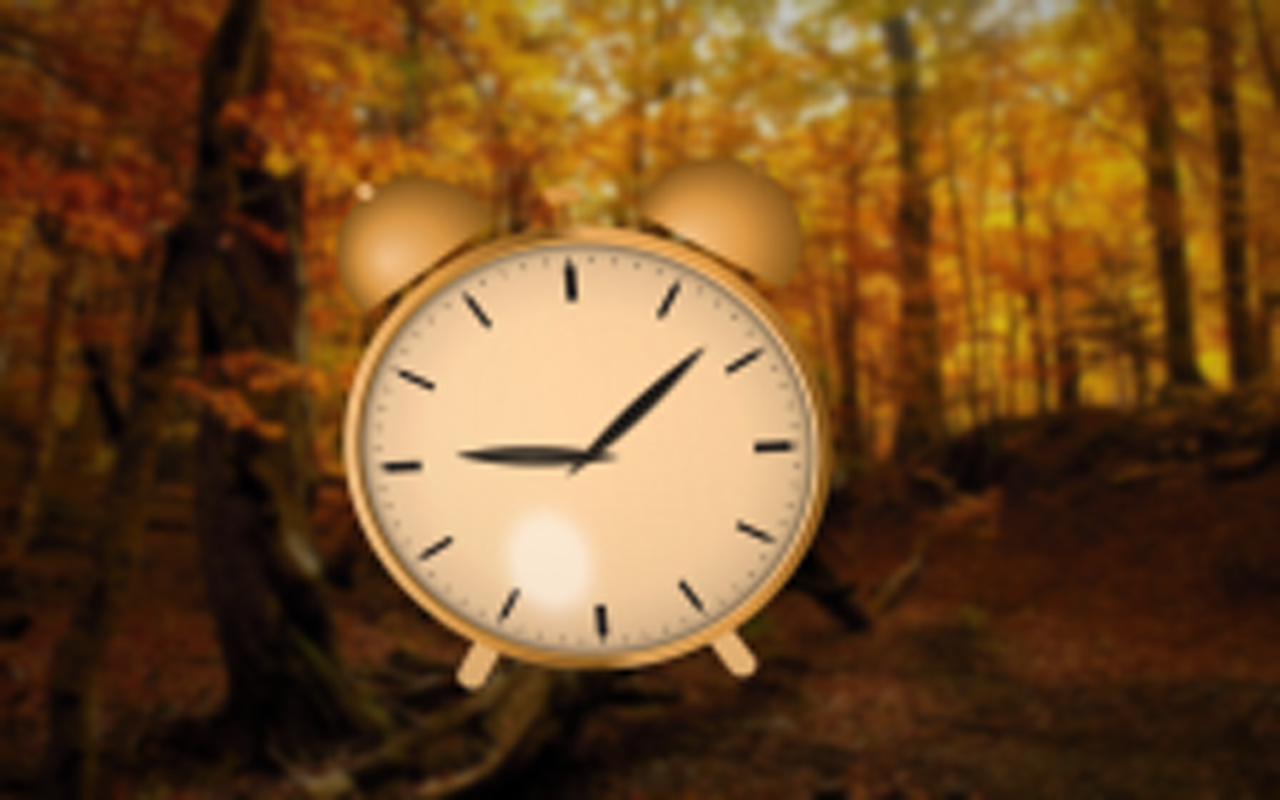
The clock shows 9.08
